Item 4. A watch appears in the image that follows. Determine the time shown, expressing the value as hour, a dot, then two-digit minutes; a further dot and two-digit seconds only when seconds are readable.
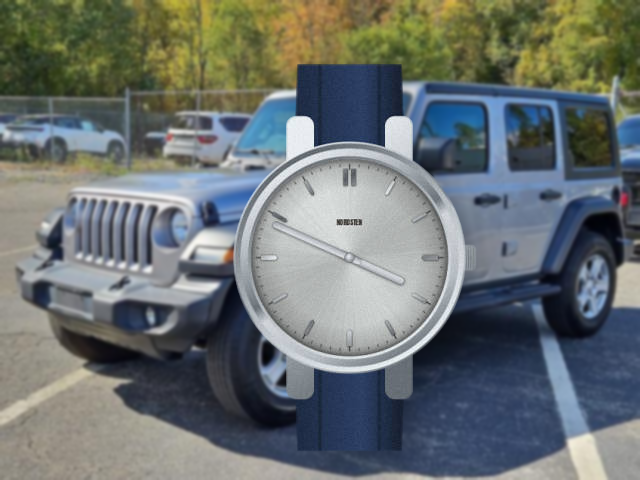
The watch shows 3.49
